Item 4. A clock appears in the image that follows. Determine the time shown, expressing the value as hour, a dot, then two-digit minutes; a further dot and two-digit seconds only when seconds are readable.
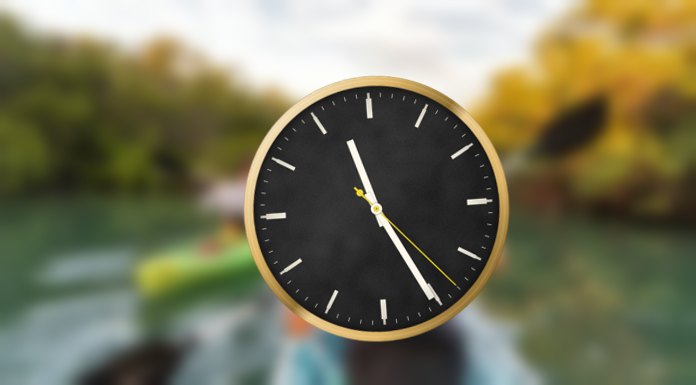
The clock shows 11.25.23
